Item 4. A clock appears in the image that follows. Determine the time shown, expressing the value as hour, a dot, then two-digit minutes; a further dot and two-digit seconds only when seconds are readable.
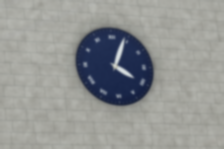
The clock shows 4.04
